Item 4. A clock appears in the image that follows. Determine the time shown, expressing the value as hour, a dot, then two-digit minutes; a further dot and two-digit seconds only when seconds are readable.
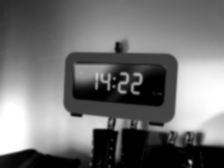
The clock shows 14.22
